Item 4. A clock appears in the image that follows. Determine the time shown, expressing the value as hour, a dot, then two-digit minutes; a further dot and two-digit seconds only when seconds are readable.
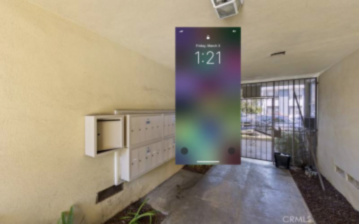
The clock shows 1.21
